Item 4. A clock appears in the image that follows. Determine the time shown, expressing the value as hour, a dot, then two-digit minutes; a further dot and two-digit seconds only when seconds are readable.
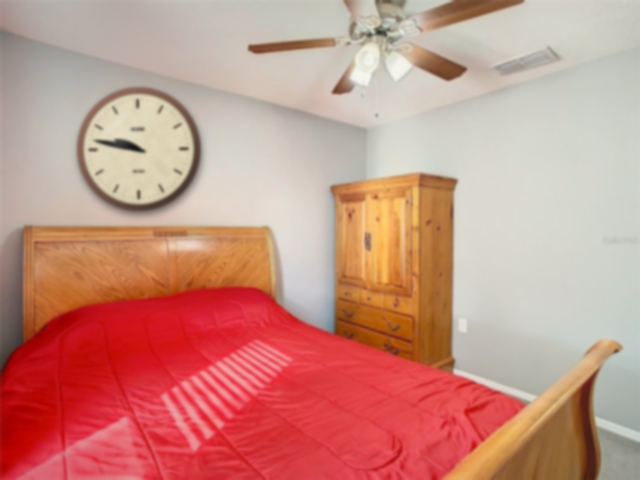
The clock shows 9.47
